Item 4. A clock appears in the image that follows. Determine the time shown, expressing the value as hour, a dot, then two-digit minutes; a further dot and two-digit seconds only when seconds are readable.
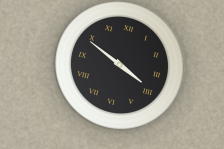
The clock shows 3.49
